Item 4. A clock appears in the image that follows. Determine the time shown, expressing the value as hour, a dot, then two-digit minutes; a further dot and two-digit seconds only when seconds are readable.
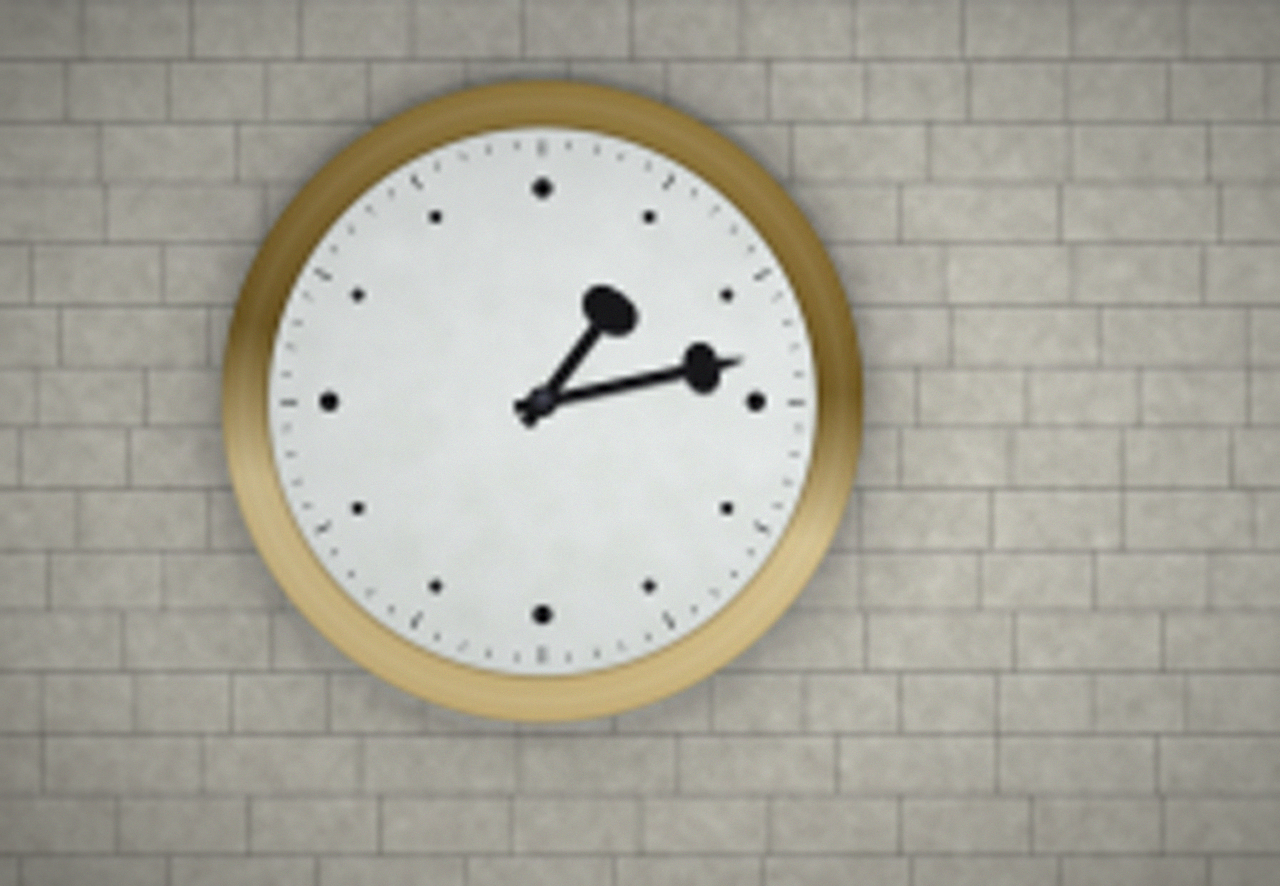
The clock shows 1.13
